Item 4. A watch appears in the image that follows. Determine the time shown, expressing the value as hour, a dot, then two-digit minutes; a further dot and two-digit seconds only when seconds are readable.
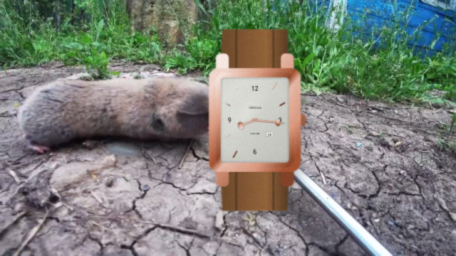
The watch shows 8.16
